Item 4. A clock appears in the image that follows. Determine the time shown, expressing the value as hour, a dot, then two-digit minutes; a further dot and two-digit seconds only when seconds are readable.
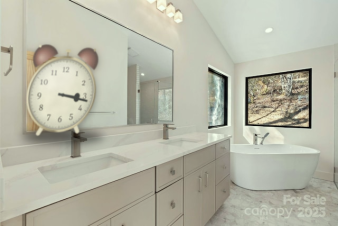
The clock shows 3.17
